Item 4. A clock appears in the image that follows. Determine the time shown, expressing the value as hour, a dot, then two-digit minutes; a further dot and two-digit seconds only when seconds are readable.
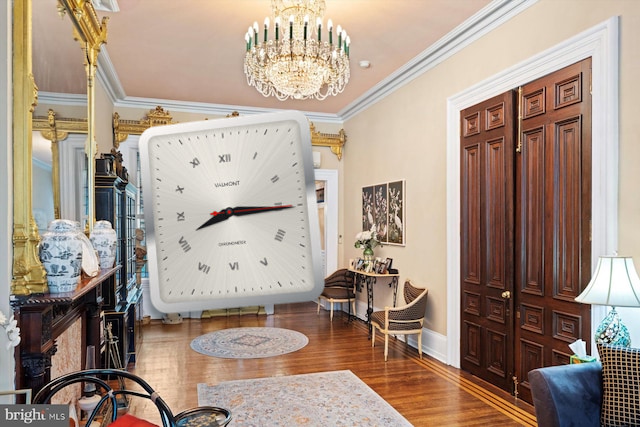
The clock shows 8.15.15
